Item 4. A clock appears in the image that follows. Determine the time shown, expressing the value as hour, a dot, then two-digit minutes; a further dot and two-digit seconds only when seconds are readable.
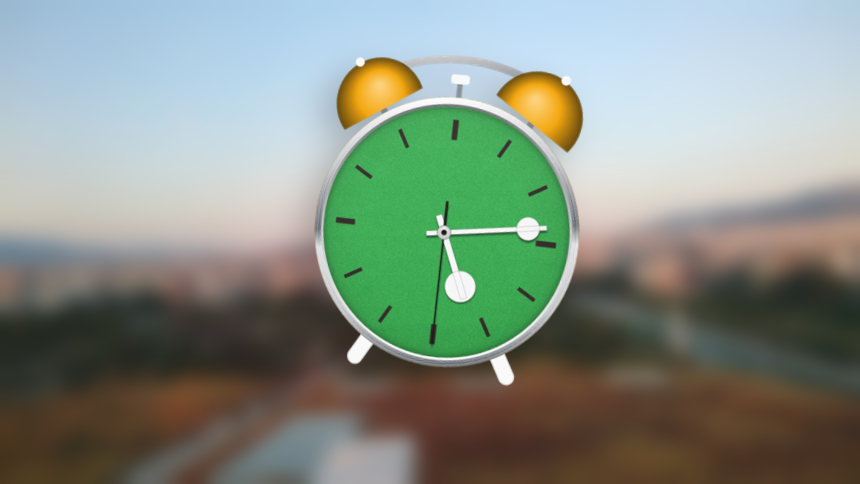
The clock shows 5.13.30
